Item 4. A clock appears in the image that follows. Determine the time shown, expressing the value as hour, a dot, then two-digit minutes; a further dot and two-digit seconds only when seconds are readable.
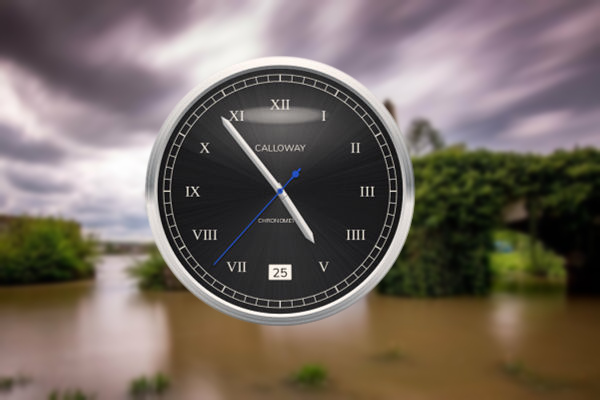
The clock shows 4.53.37
